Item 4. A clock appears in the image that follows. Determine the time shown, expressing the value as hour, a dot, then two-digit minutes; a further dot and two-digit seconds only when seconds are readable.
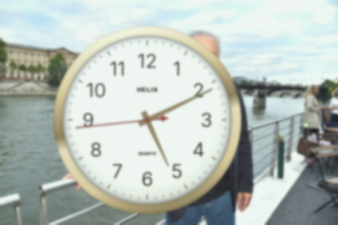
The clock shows 5.10.44
